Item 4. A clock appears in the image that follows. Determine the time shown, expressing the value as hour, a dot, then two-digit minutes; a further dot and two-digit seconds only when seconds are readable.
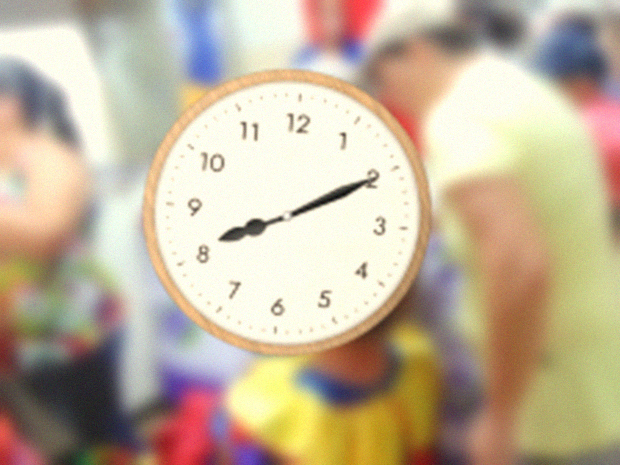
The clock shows 8.10
